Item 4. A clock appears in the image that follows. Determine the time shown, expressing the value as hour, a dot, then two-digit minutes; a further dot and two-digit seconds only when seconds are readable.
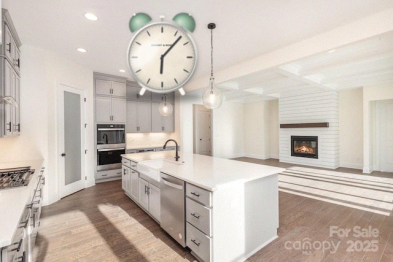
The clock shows 6.07
